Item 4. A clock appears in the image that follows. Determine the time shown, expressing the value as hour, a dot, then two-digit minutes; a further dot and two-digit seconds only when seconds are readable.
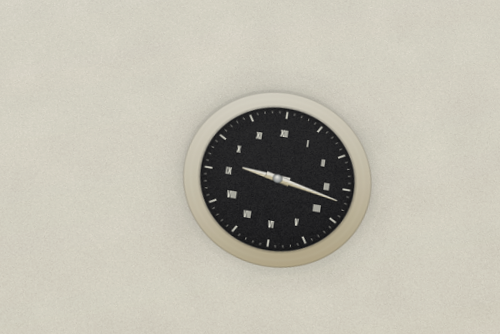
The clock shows 9.17
